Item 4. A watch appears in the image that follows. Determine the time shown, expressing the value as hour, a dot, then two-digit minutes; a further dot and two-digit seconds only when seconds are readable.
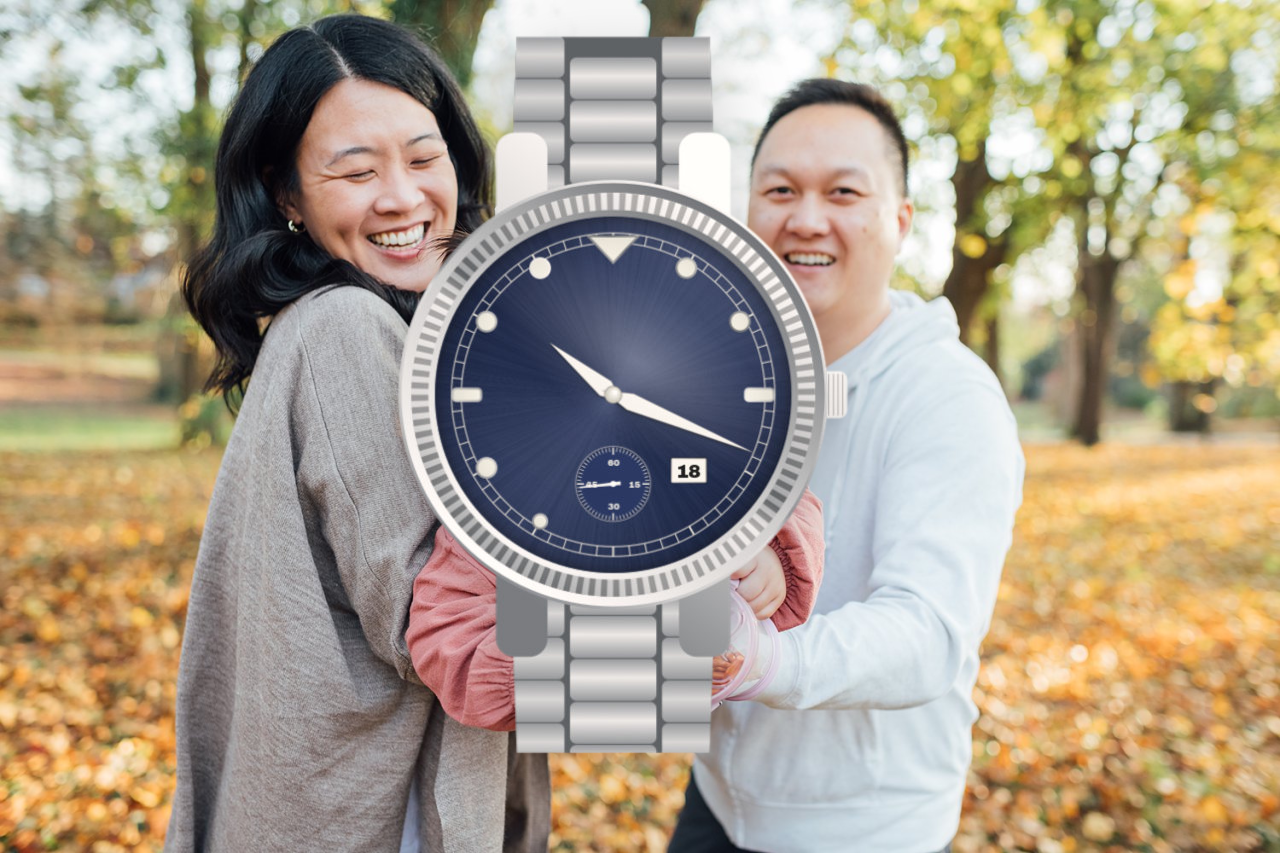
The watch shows 10.18.44
